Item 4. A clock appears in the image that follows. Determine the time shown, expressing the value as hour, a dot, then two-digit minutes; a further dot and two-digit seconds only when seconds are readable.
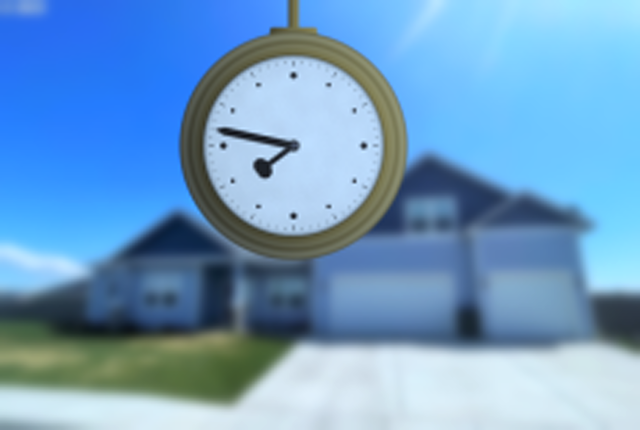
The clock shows 7.47
